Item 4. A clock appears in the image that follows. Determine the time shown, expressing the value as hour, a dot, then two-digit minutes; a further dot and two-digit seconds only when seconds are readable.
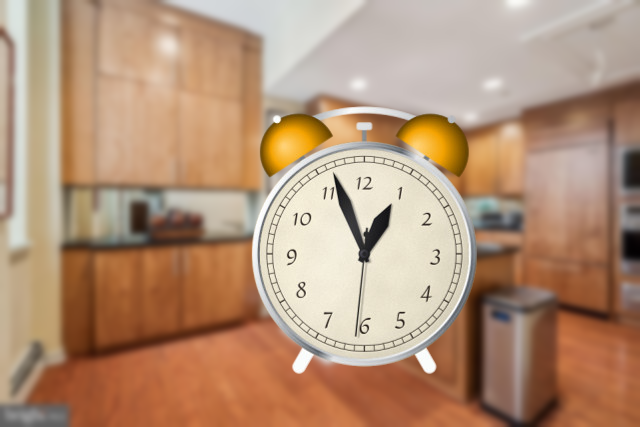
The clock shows 12.56.31
